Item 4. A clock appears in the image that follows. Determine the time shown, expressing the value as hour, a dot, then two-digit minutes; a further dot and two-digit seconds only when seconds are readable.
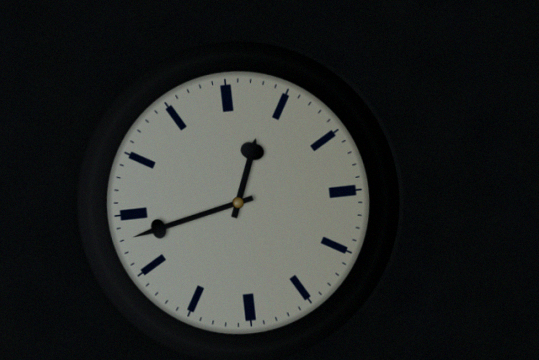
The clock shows 12.43
